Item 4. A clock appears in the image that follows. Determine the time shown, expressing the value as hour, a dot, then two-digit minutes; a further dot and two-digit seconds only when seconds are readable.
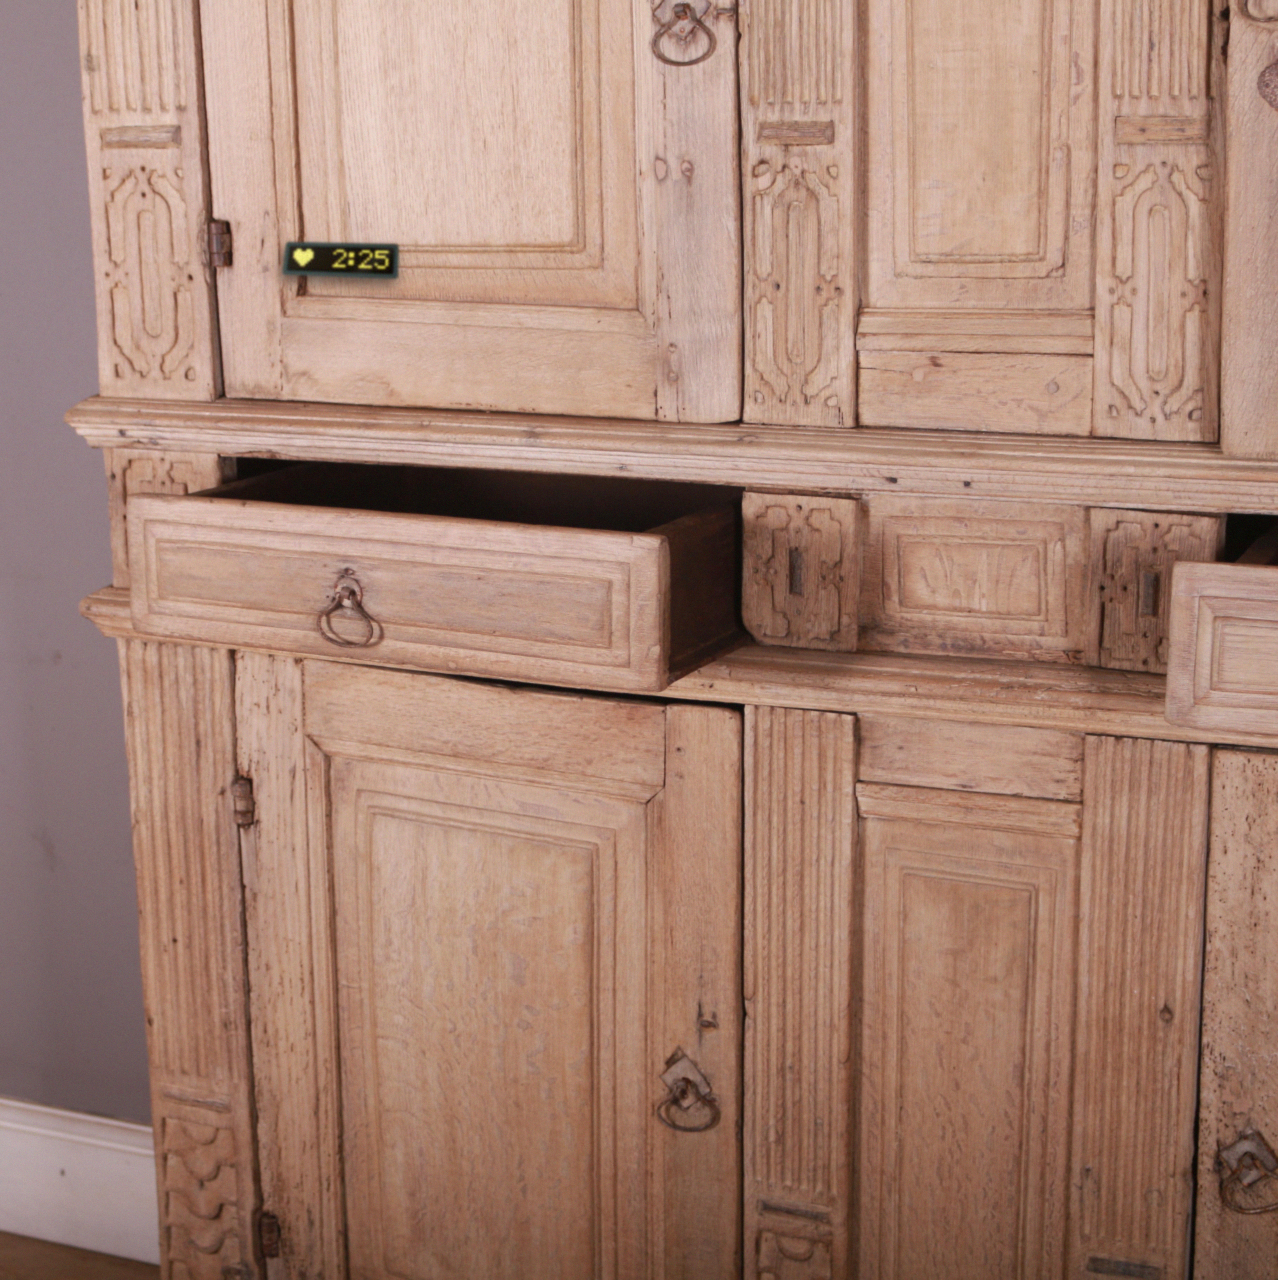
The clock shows 2.25
